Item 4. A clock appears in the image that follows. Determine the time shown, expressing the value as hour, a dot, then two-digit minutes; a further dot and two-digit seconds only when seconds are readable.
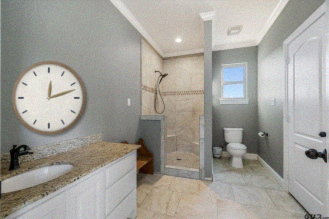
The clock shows 12.12
